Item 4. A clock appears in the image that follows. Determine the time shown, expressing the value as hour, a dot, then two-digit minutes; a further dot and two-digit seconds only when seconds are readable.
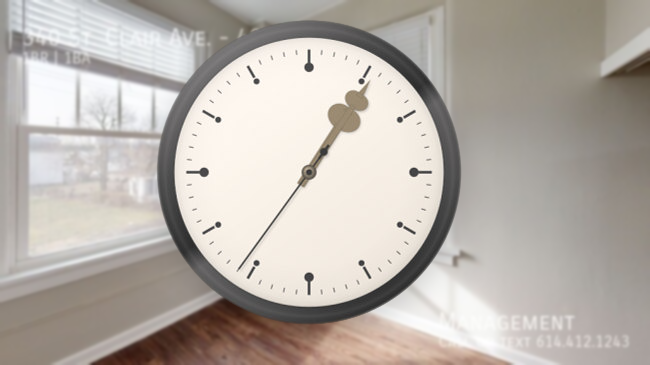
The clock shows 1.05.36
